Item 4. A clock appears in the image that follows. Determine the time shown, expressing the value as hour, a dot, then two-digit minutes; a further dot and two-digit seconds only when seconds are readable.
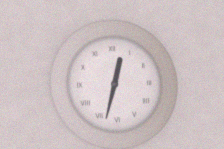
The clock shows 12.33
